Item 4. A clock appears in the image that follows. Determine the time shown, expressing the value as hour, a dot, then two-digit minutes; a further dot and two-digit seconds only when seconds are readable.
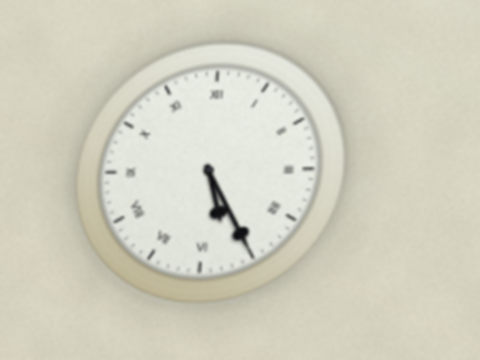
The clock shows 5.25
